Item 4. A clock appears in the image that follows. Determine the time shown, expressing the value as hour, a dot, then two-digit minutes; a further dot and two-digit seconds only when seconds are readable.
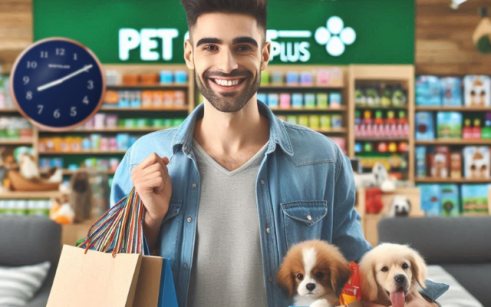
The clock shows 8.10
